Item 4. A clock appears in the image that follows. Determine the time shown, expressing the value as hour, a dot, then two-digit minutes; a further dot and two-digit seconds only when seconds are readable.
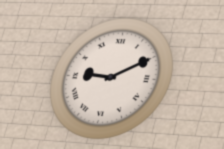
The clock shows 9.10
